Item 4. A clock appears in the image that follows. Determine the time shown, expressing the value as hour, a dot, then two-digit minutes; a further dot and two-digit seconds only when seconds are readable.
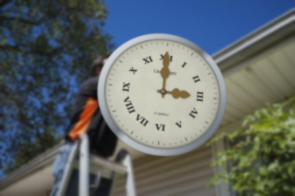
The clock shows 3.00
